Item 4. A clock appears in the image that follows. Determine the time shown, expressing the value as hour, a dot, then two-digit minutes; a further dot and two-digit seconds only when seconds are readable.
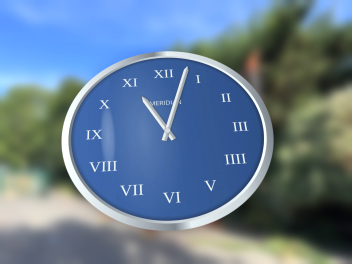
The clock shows 11.03
